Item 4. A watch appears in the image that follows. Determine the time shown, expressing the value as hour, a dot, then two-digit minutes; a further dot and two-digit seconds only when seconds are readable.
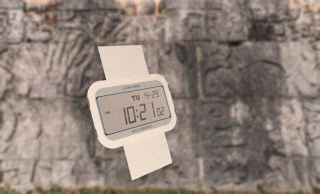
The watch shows 10.21.02
